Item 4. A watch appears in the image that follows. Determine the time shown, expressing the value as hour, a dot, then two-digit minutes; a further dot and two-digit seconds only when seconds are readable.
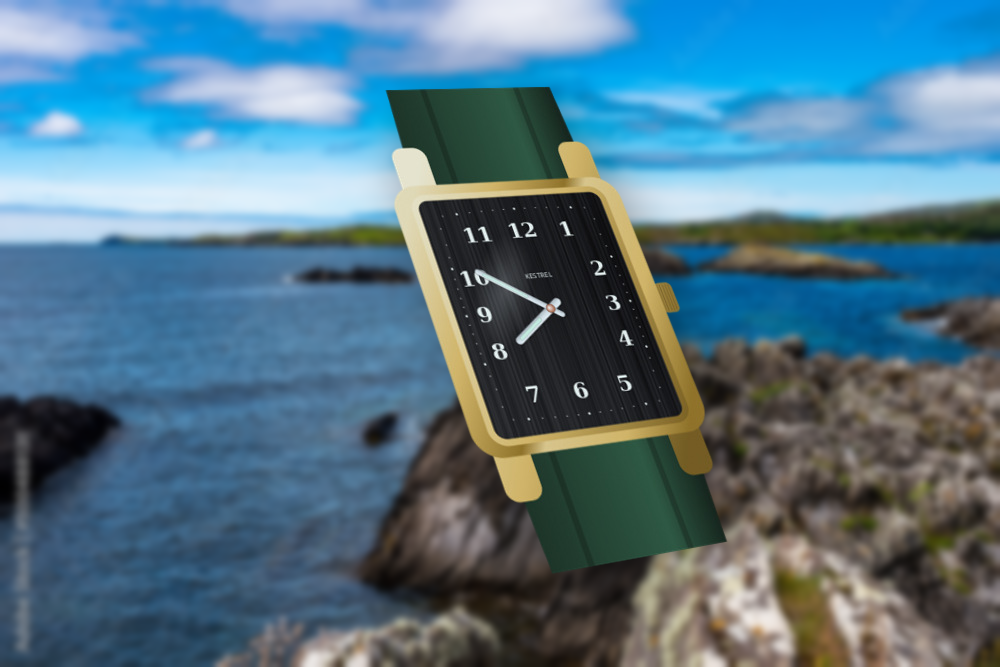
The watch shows 7.51
